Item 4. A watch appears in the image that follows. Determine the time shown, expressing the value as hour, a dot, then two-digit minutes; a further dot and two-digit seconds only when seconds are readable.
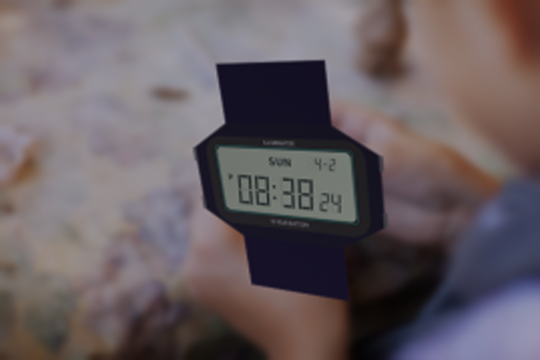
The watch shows 8.38.24
